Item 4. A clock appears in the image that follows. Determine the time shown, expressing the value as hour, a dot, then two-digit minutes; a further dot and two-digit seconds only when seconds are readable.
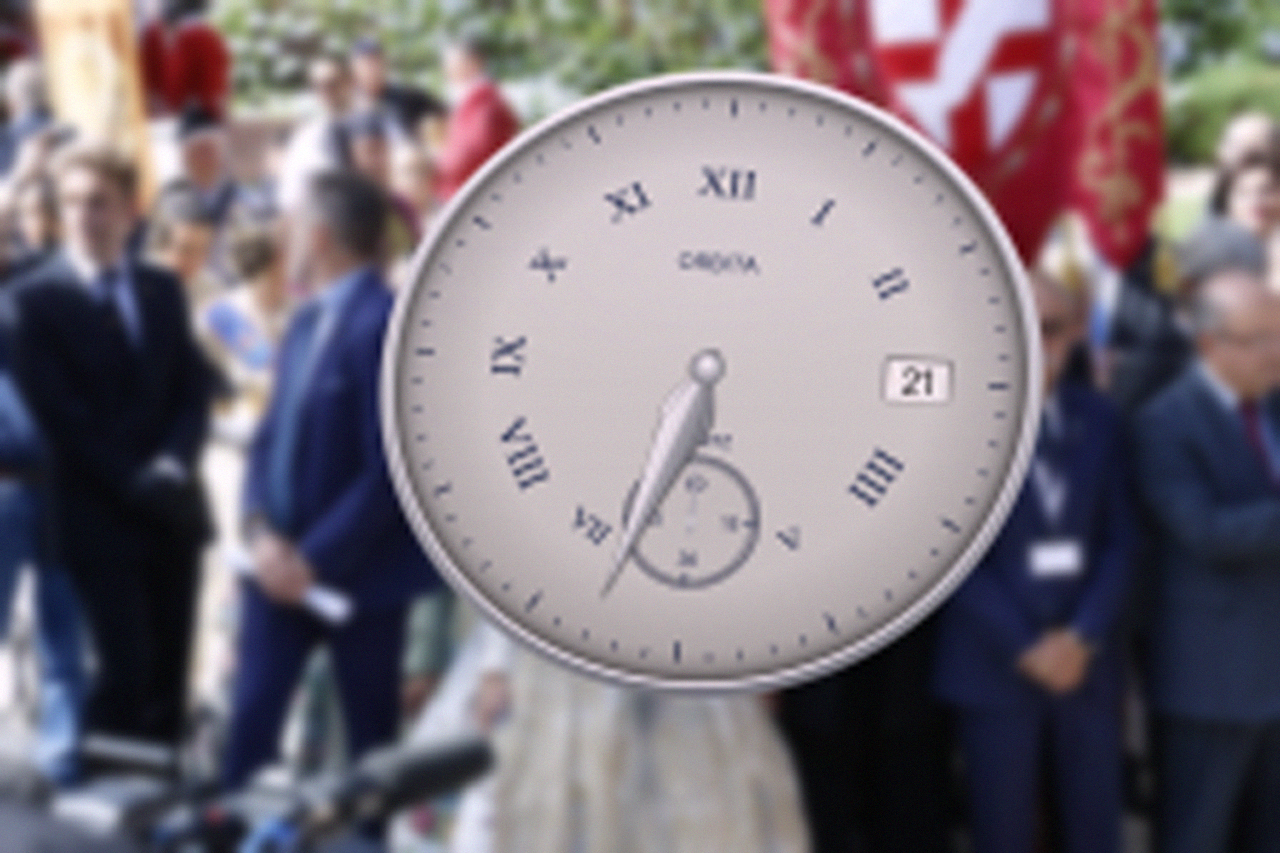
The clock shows 6.33
